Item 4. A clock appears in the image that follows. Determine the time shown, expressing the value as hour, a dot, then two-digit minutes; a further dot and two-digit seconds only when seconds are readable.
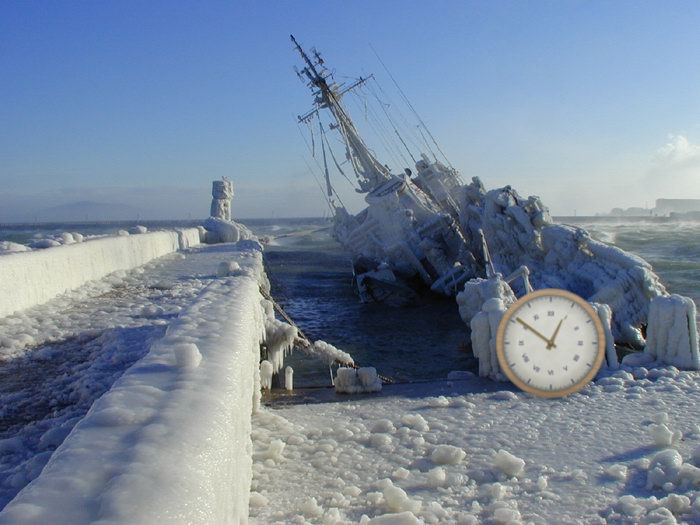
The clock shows 12.51
